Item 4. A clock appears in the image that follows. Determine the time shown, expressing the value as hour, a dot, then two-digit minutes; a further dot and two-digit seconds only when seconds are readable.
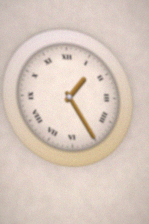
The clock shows 1.25
